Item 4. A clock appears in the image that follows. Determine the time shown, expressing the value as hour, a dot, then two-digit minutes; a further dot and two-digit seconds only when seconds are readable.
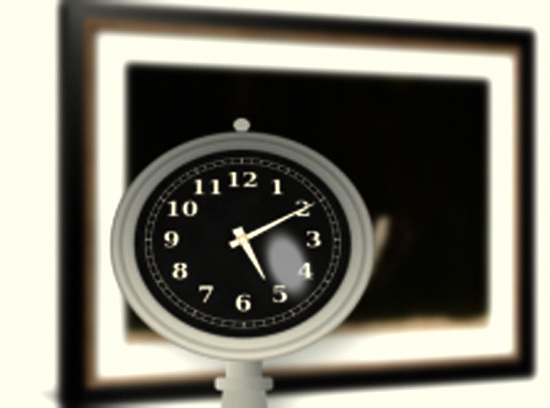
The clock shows 5.10
